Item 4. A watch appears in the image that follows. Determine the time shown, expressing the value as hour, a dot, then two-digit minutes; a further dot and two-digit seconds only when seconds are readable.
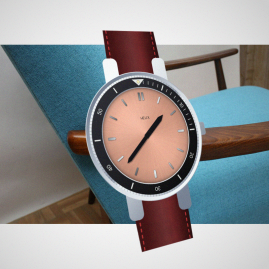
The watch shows 1.38
